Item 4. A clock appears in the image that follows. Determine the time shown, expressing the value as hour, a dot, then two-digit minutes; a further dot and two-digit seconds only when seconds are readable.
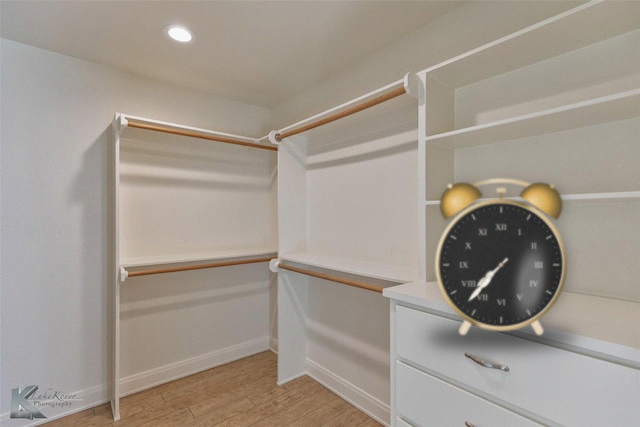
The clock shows 7.37
